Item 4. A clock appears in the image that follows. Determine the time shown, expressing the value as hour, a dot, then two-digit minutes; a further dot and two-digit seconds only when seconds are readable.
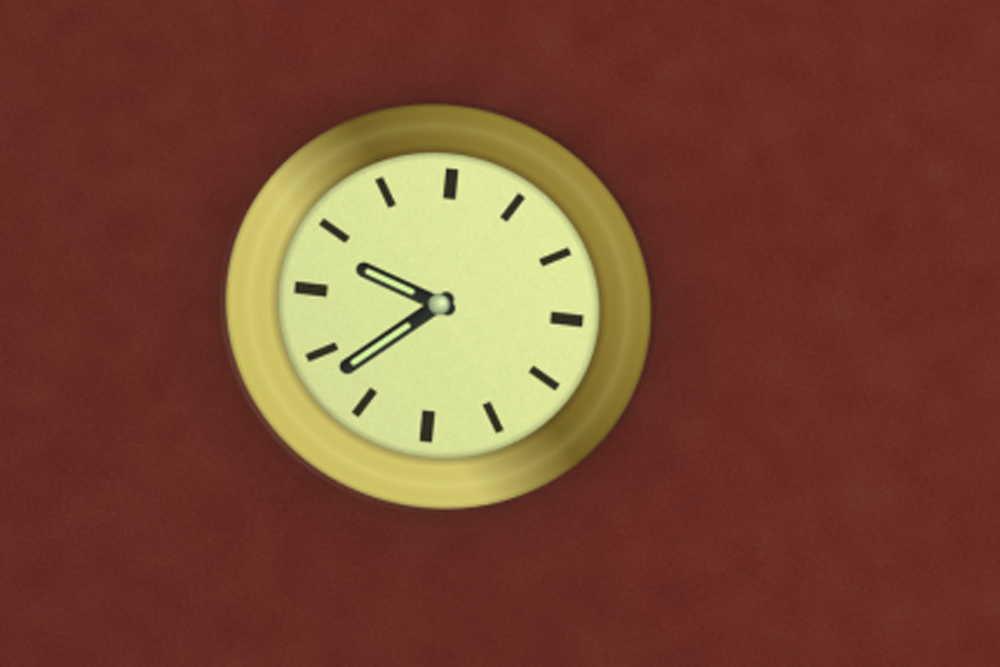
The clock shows 9.38
